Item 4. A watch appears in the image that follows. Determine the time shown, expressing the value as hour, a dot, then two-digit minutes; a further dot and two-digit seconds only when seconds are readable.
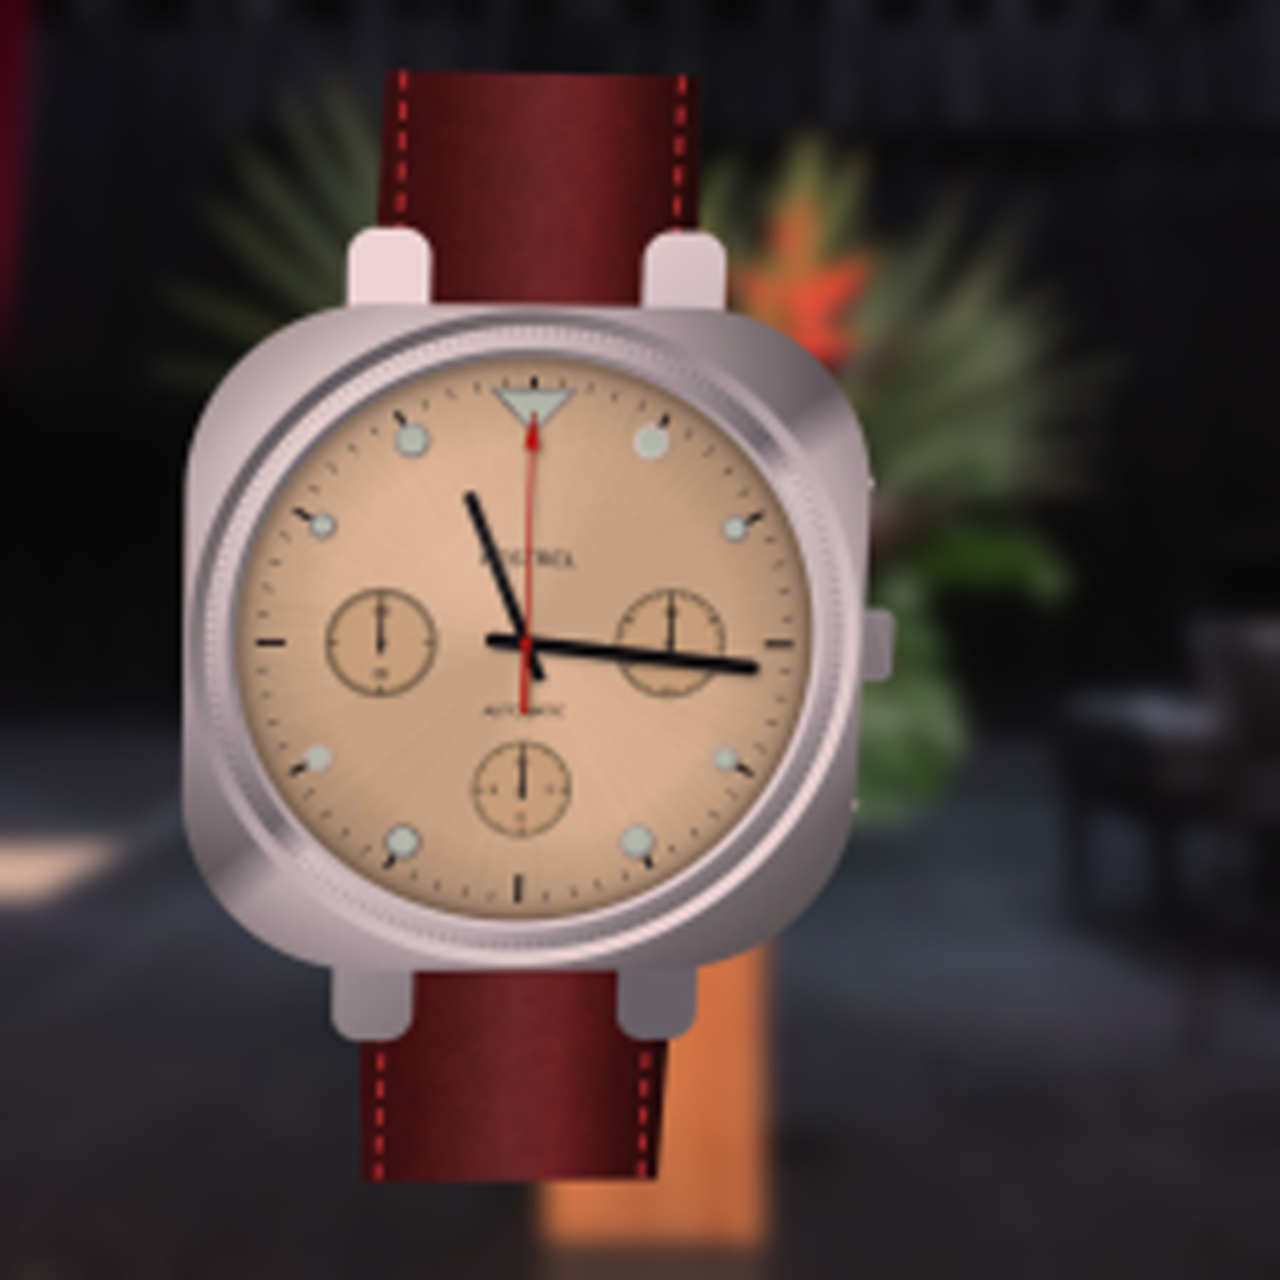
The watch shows 11.16
